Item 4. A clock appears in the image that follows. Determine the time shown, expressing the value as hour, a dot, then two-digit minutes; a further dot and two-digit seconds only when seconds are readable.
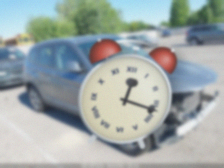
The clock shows 12.17
